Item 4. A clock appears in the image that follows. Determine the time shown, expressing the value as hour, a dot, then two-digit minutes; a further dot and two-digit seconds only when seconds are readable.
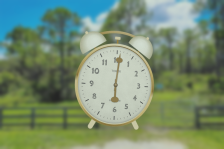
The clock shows 6.01
